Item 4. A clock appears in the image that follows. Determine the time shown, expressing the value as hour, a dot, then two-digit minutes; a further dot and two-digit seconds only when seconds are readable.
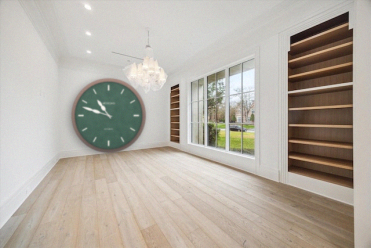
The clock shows 10.48
